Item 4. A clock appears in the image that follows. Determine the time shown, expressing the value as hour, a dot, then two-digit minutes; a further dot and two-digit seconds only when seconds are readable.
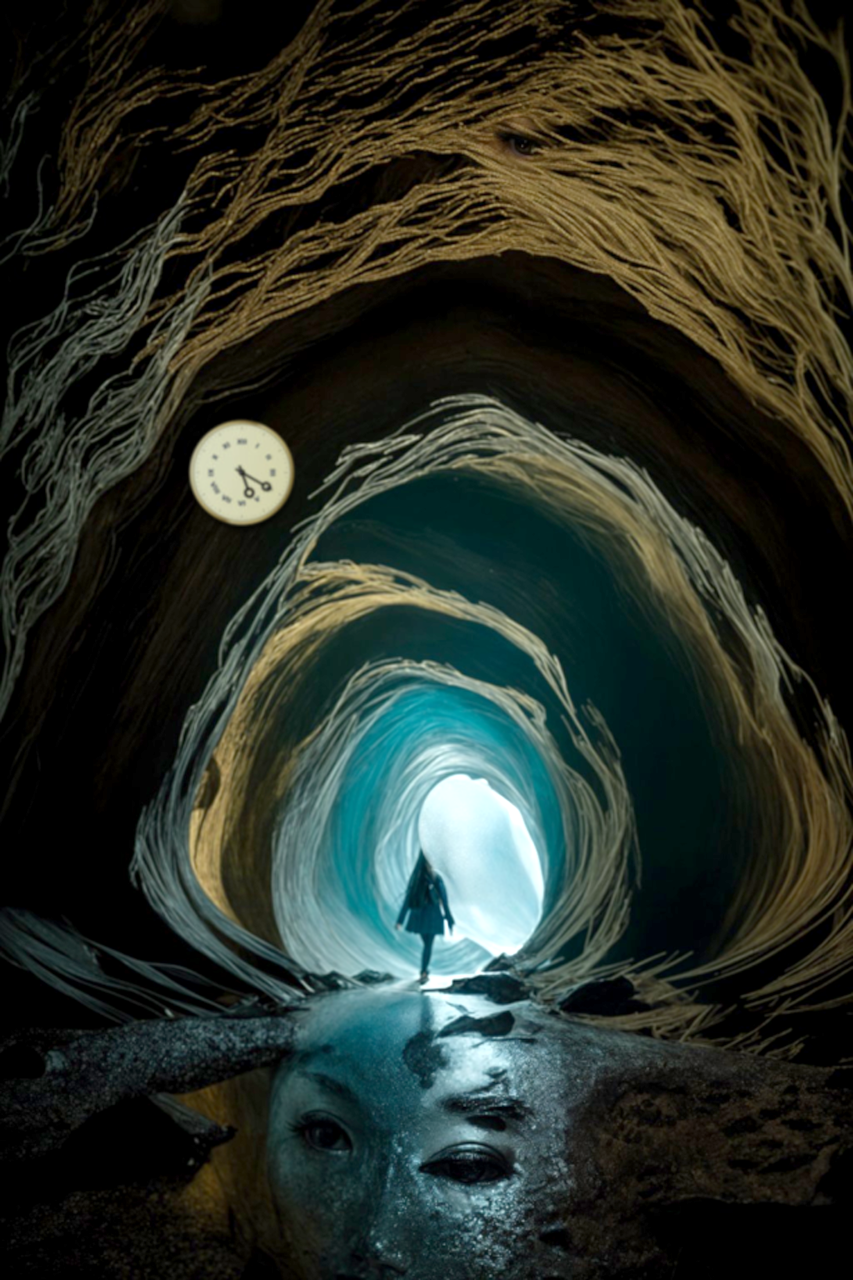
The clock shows 5.20
